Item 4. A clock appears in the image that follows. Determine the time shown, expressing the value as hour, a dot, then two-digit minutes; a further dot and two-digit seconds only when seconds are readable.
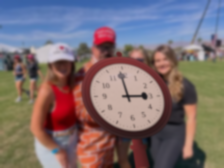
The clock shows 2.59
